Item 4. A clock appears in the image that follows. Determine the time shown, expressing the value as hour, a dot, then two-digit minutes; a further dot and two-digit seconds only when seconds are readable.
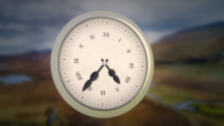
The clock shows 4.36
